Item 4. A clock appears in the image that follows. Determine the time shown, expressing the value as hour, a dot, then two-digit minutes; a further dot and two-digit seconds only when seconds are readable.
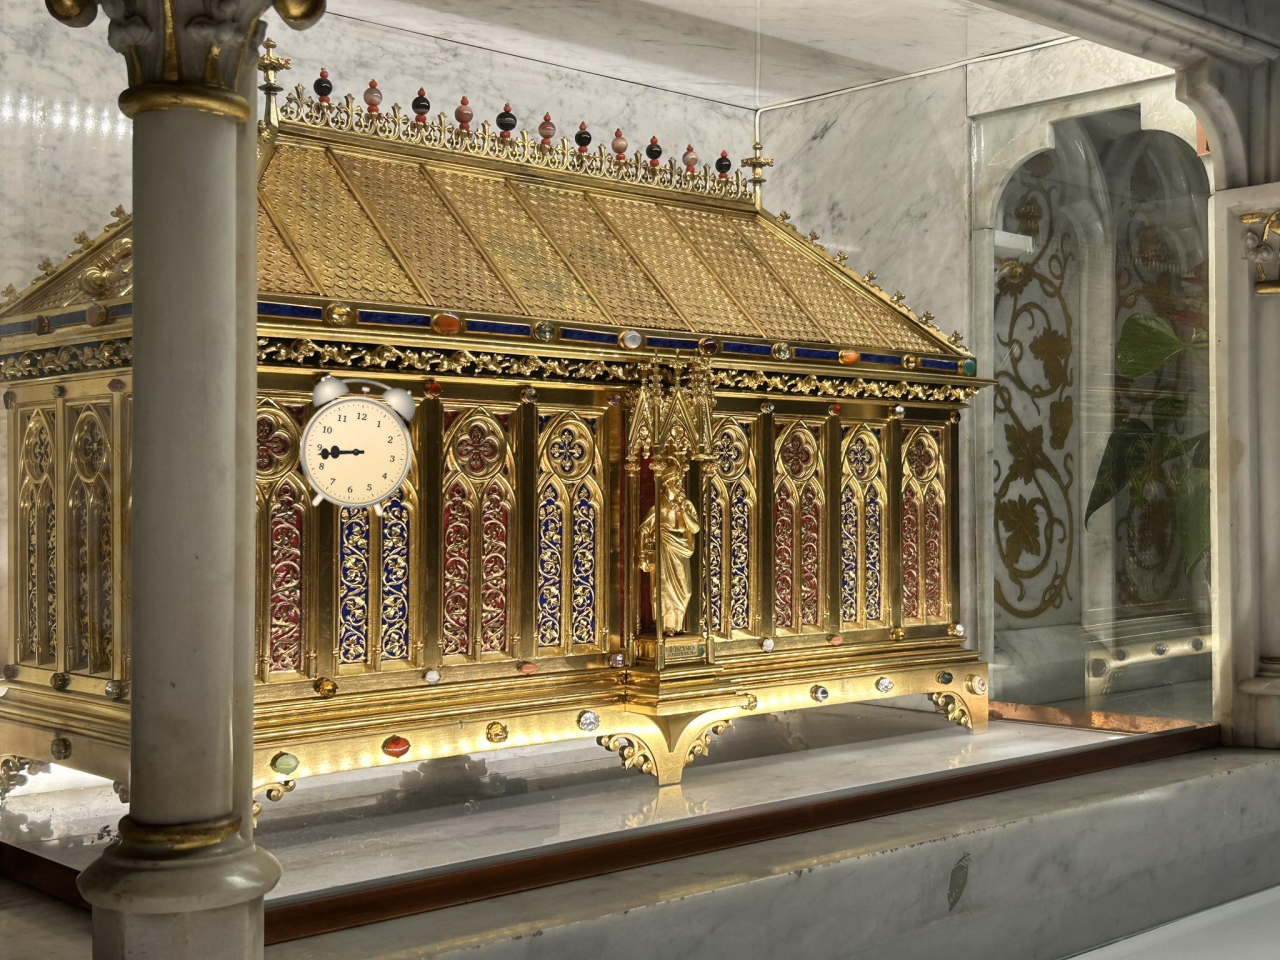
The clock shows 8.43
